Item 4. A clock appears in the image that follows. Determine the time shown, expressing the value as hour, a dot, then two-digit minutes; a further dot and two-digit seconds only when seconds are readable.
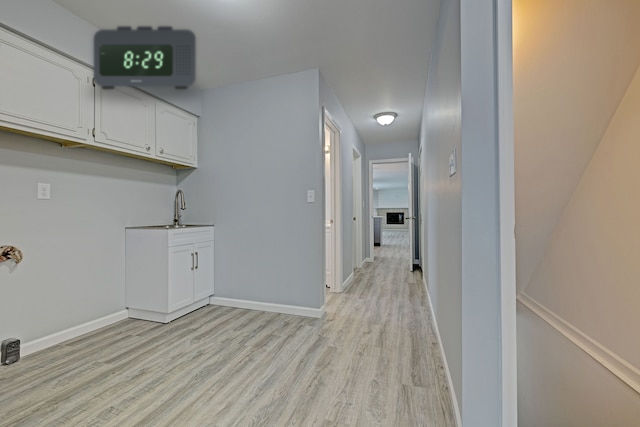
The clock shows 8.29
